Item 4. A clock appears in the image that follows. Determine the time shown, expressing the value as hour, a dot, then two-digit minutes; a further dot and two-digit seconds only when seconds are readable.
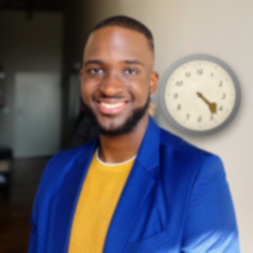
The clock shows 4.23
